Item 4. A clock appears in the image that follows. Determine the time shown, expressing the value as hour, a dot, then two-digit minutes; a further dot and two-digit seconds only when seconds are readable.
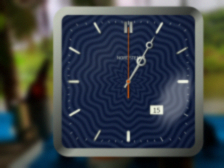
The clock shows 1.05.00
